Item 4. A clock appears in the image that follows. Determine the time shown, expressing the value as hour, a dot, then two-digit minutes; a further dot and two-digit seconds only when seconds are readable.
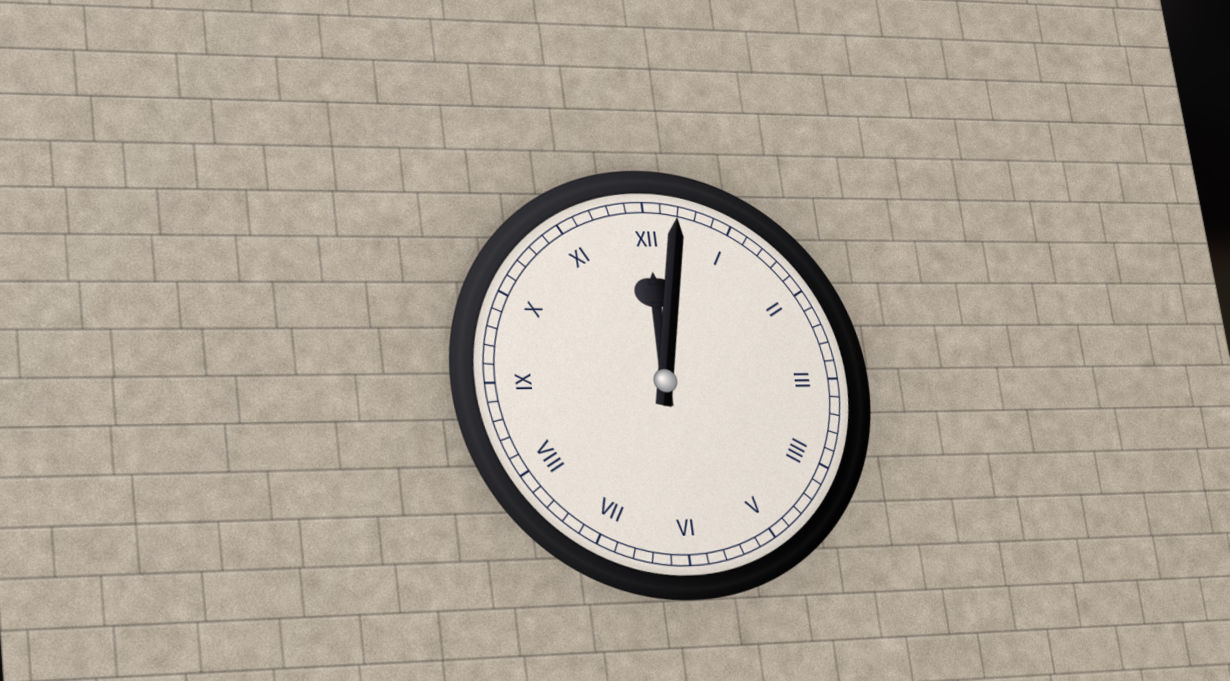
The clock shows 12.02
